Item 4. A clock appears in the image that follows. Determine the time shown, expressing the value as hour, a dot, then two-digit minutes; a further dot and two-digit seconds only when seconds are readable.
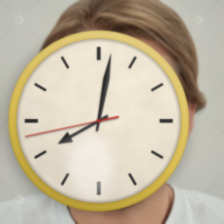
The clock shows 8.01.43
